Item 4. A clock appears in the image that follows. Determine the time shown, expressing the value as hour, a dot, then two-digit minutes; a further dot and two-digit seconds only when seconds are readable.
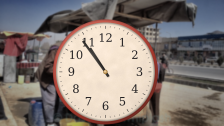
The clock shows 10.54
